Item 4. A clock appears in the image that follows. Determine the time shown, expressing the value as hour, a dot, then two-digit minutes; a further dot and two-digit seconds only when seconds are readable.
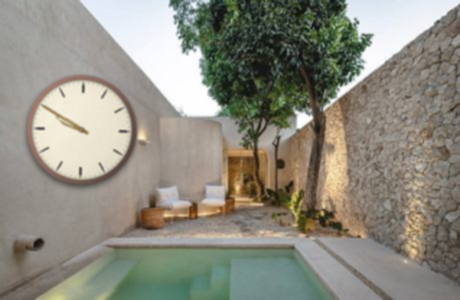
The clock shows 9.50
